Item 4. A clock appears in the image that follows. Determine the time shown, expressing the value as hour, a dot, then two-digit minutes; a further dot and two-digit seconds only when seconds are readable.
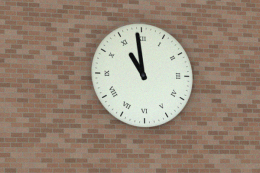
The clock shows 10.59
